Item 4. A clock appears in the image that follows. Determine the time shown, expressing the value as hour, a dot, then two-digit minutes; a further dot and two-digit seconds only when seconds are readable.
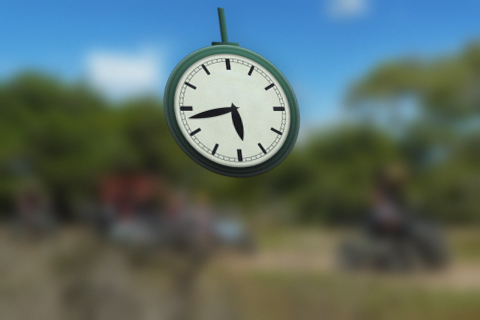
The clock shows 5.43
